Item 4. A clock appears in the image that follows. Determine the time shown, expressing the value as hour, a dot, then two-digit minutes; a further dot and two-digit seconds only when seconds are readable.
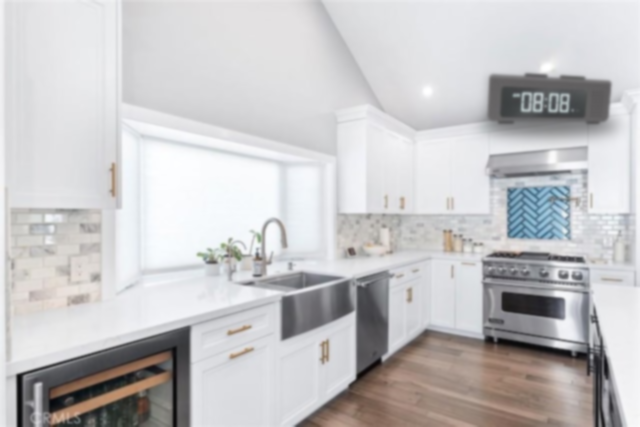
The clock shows 8.08
